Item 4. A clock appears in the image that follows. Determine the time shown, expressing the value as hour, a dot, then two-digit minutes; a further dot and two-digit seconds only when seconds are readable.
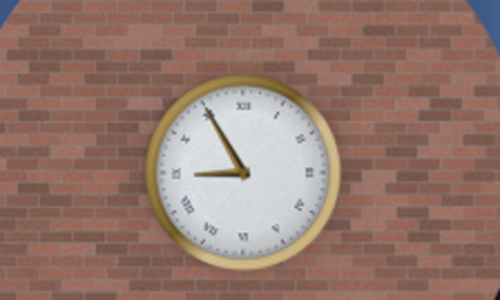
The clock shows 8.55
